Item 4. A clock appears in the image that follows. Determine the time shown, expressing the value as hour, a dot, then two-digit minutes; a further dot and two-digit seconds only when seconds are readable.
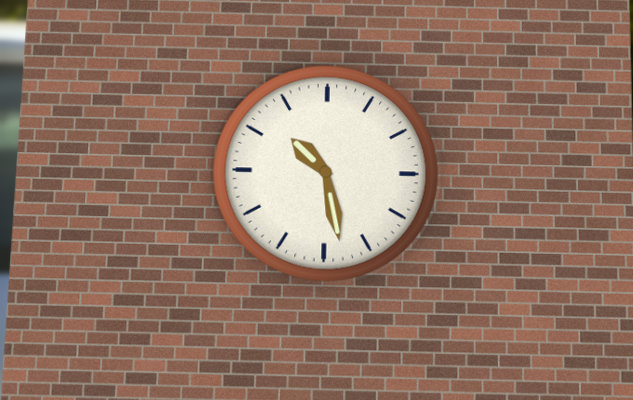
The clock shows 10.28
